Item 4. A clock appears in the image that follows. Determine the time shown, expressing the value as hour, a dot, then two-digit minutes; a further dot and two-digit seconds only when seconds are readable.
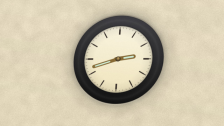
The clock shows 2.42
